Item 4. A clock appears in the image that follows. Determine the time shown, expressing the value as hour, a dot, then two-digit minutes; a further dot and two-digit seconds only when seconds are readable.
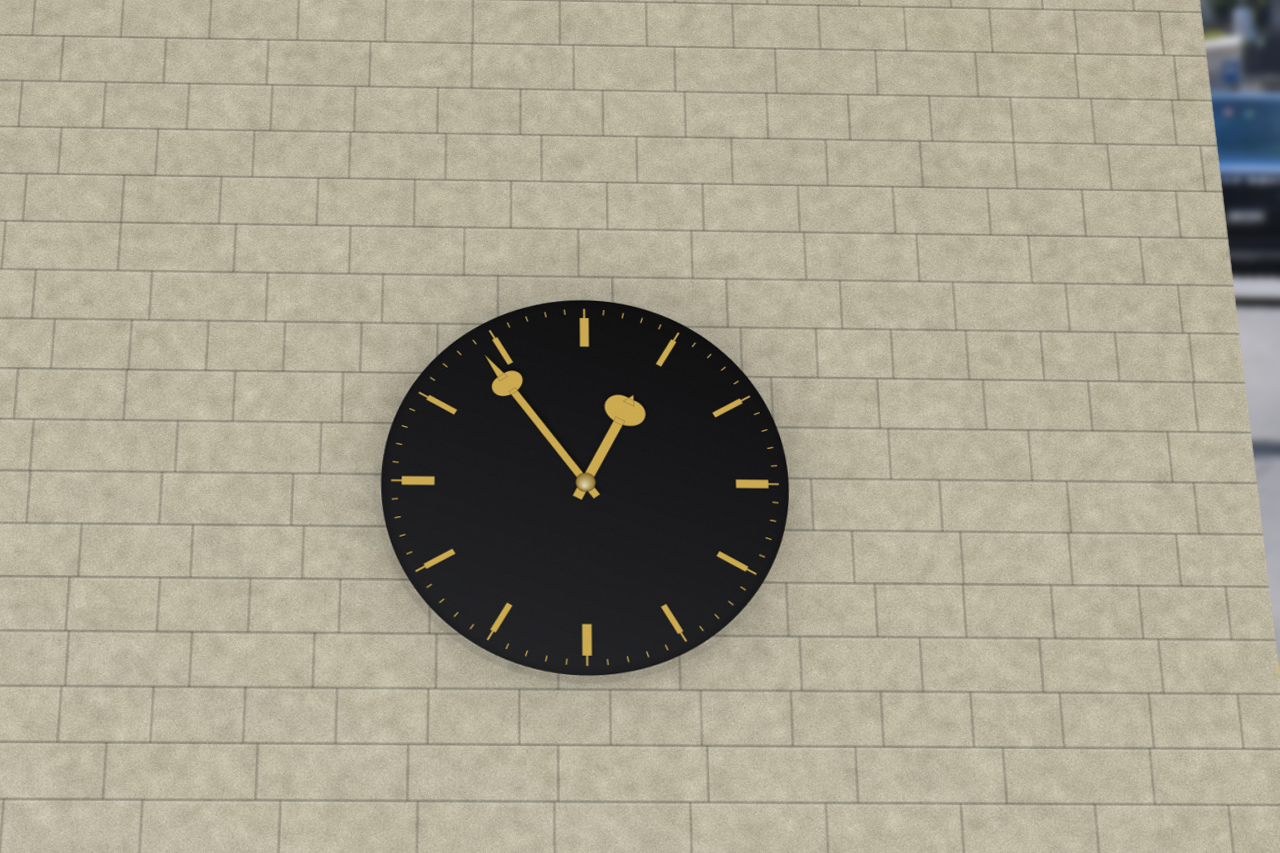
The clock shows 12.54
